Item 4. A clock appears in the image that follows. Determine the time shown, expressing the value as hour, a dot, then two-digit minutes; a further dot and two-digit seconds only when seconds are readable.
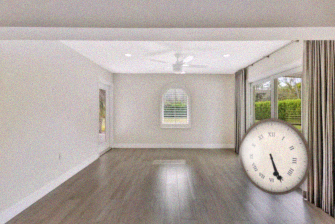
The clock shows 5.26
